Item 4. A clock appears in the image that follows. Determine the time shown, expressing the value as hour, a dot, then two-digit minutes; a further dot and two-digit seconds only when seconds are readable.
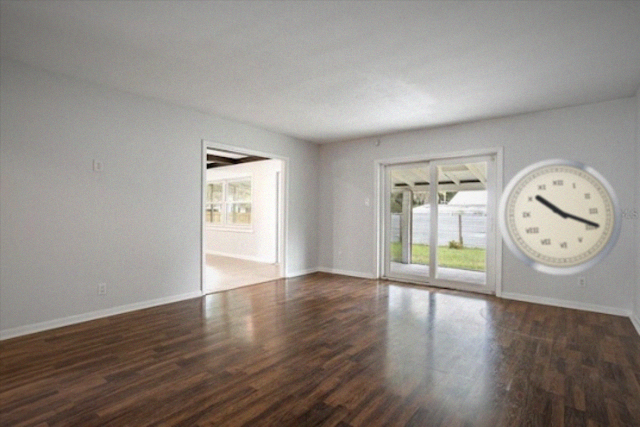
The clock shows 10.19
